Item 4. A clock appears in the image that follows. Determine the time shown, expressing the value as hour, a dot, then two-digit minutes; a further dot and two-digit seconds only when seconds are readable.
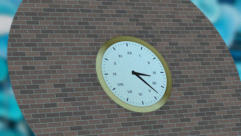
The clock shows 3.23
